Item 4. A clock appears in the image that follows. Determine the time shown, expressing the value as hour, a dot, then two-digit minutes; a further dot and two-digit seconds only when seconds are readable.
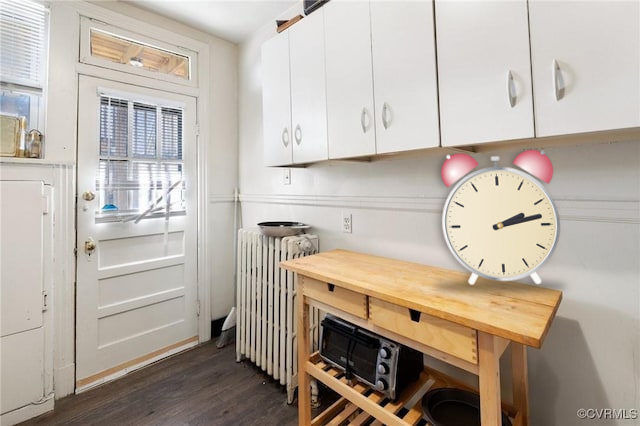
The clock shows 2.13
